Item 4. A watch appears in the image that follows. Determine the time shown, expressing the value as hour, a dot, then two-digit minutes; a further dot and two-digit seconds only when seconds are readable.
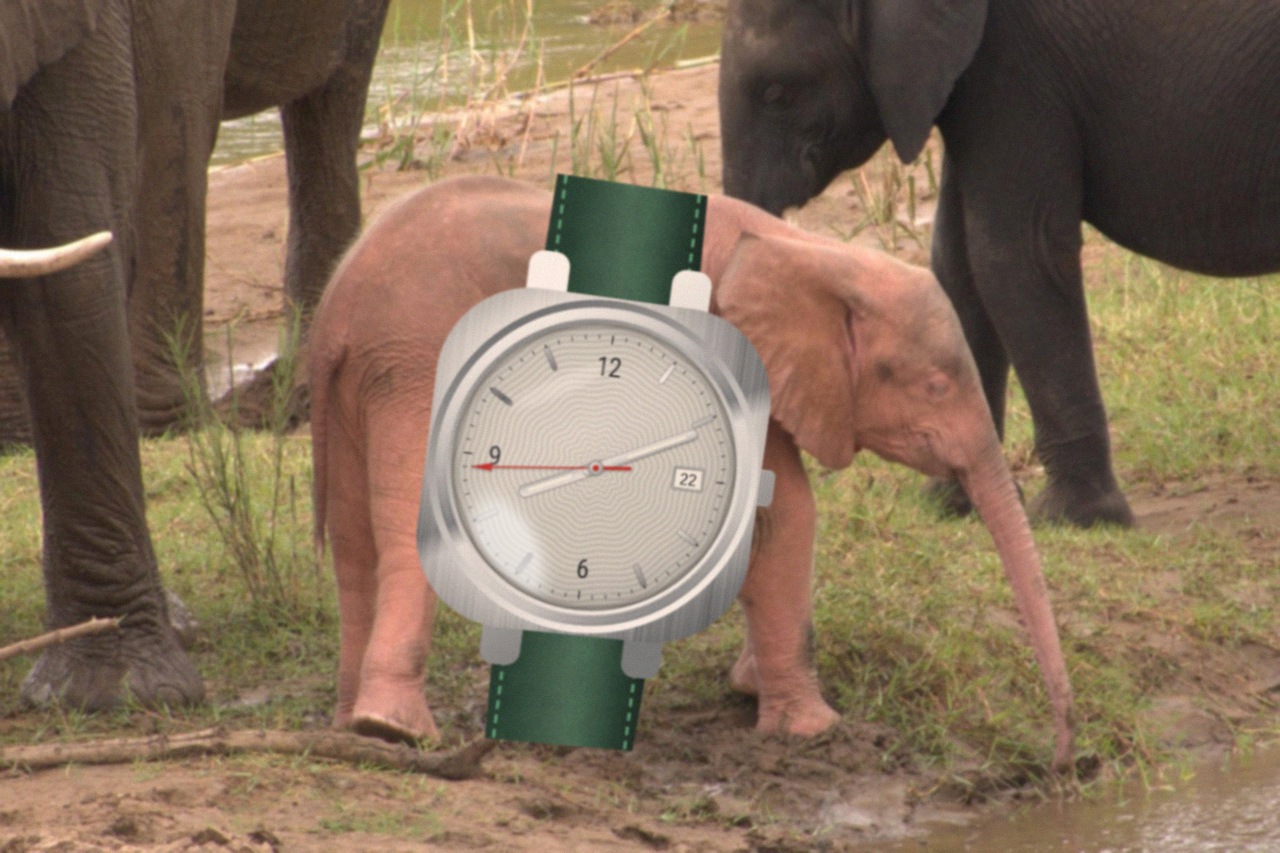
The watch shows 8.10.44
